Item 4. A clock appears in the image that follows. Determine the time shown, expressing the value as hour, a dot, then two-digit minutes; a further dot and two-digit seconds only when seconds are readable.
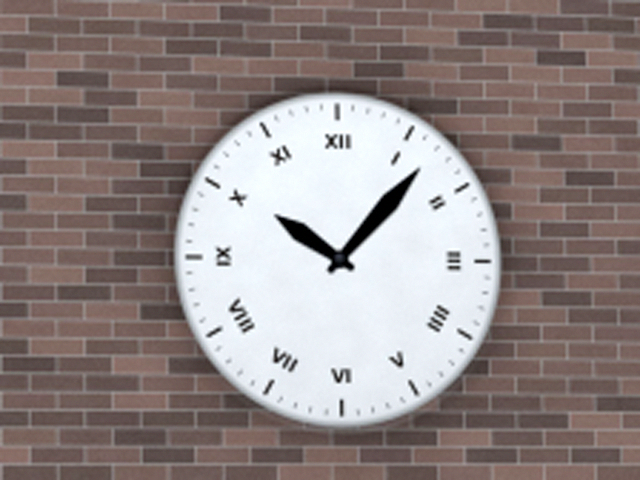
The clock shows 10.07
